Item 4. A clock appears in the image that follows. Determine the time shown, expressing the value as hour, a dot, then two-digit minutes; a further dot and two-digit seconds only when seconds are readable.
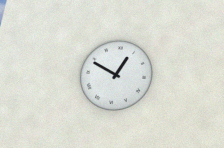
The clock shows 12.49
